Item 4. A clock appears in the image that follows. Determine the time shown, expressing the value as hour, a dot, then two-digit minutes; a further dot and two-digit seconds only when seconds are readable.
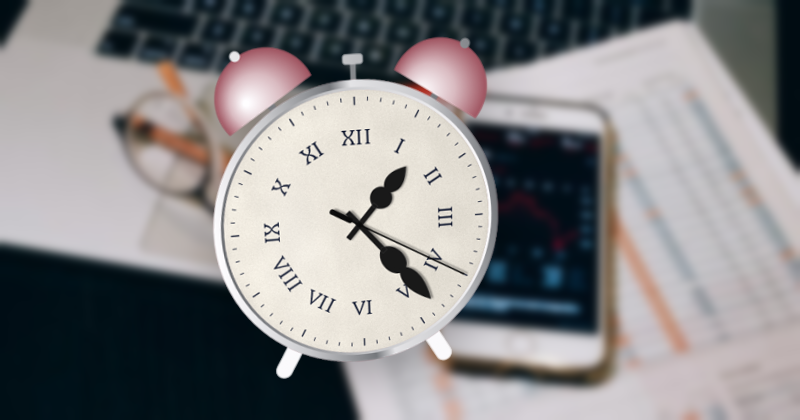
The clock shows 1.23.20
